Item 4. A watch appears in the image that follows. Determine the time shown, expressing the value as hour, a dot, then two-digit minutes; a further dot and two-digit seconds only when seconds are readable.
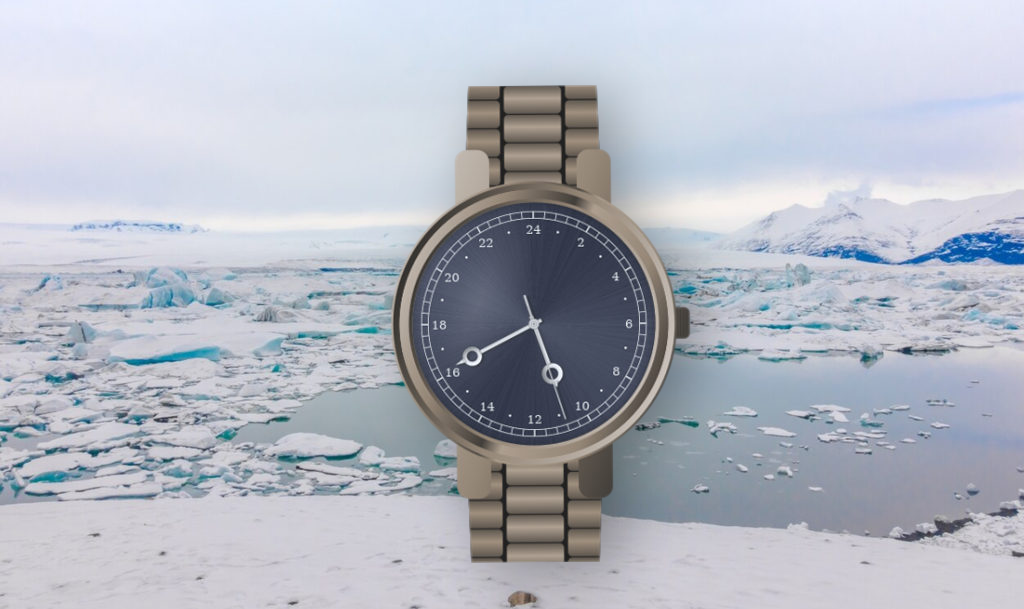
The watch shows 10.40.27
